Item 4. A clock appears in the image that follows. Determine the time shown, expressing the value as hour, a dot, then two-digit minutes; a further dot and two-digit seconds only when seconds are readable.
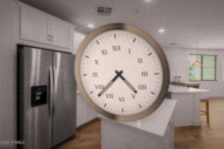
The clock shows 4.38
